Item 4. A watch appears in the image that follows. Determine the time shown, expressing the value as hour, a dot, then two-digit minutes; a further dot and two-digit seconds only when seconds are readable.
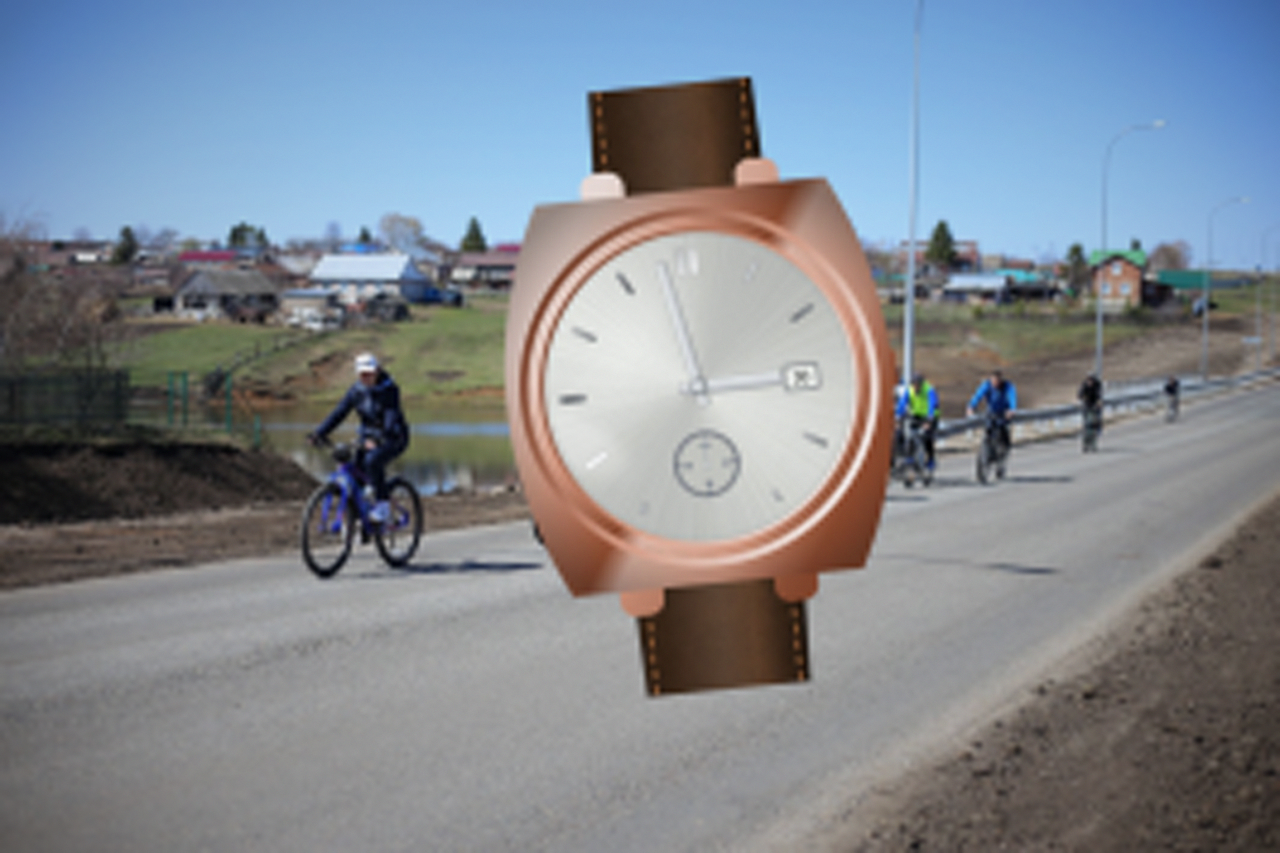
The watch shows 2.58
